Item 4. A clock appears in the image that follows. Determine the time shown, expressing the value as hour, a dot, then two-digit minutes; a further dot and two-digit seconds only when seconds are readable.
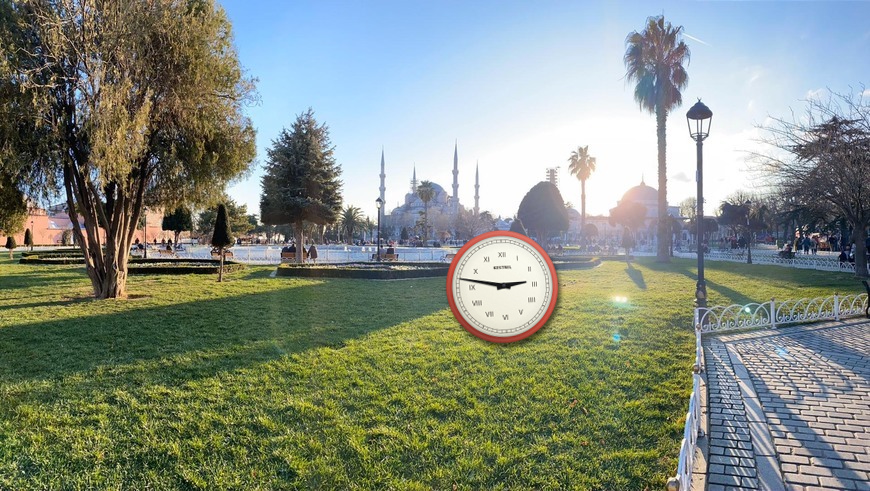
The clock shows 2.47
